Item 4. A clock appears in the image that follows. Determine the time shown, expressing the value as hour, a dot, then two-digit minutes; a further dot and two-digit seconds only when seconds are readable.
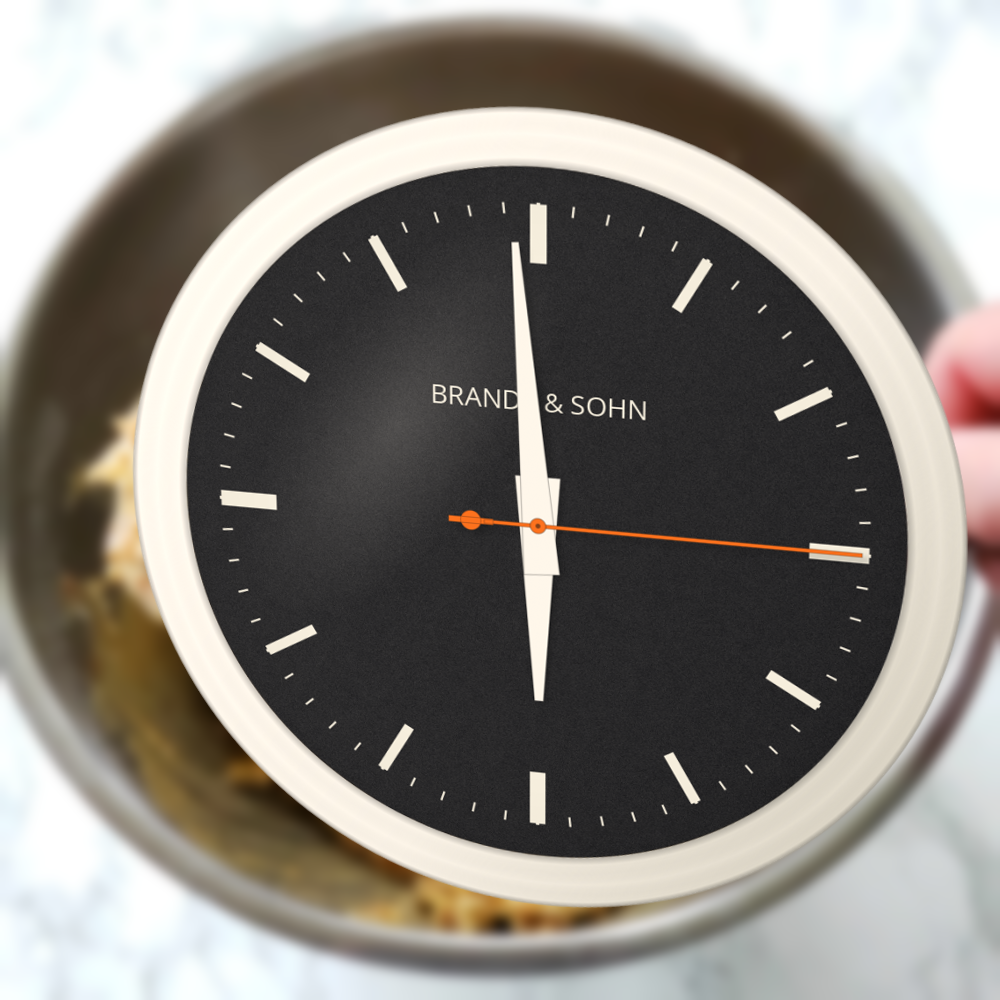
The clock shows 5.59.15
